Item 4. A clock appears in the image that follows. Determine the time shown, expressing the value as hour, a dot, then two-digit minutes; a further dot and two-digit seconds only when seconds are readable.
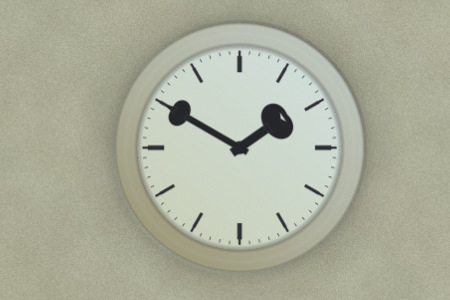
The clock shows 1.50
